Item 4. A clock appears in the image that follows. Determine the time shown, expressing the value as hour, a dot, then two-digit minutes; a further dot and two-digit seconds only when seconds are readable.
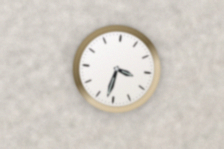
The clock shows 3.32
